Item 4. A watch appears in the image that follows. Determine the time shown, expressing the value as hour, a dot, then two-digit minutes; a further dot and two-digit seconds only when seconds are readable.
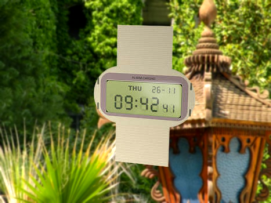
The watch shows 9.42.41
